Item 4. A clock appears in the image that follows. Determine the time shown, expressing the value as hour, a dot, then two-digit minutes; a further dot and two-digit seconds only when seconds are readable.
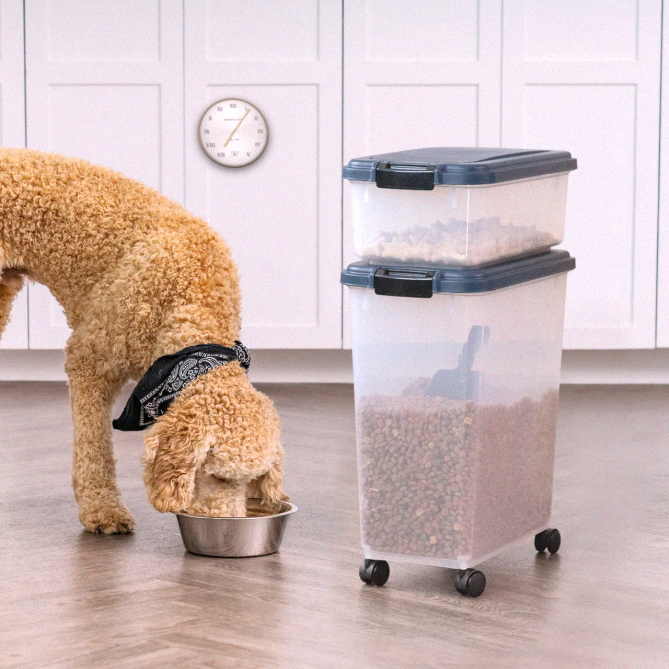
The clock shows 7.06
